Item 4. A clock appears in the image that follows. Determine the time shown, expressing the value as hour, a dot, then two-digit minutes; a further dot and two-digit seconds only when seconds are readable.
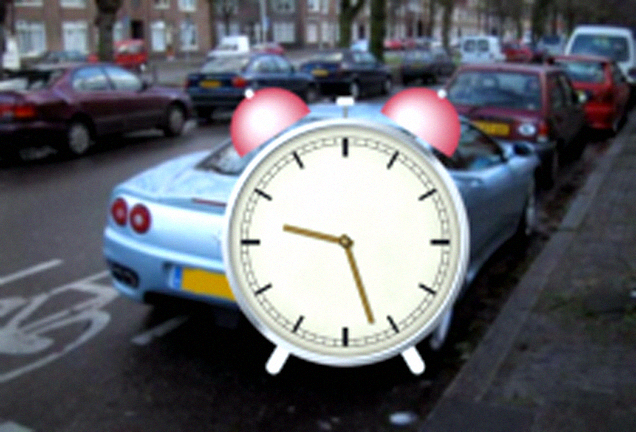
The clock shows 9.27
